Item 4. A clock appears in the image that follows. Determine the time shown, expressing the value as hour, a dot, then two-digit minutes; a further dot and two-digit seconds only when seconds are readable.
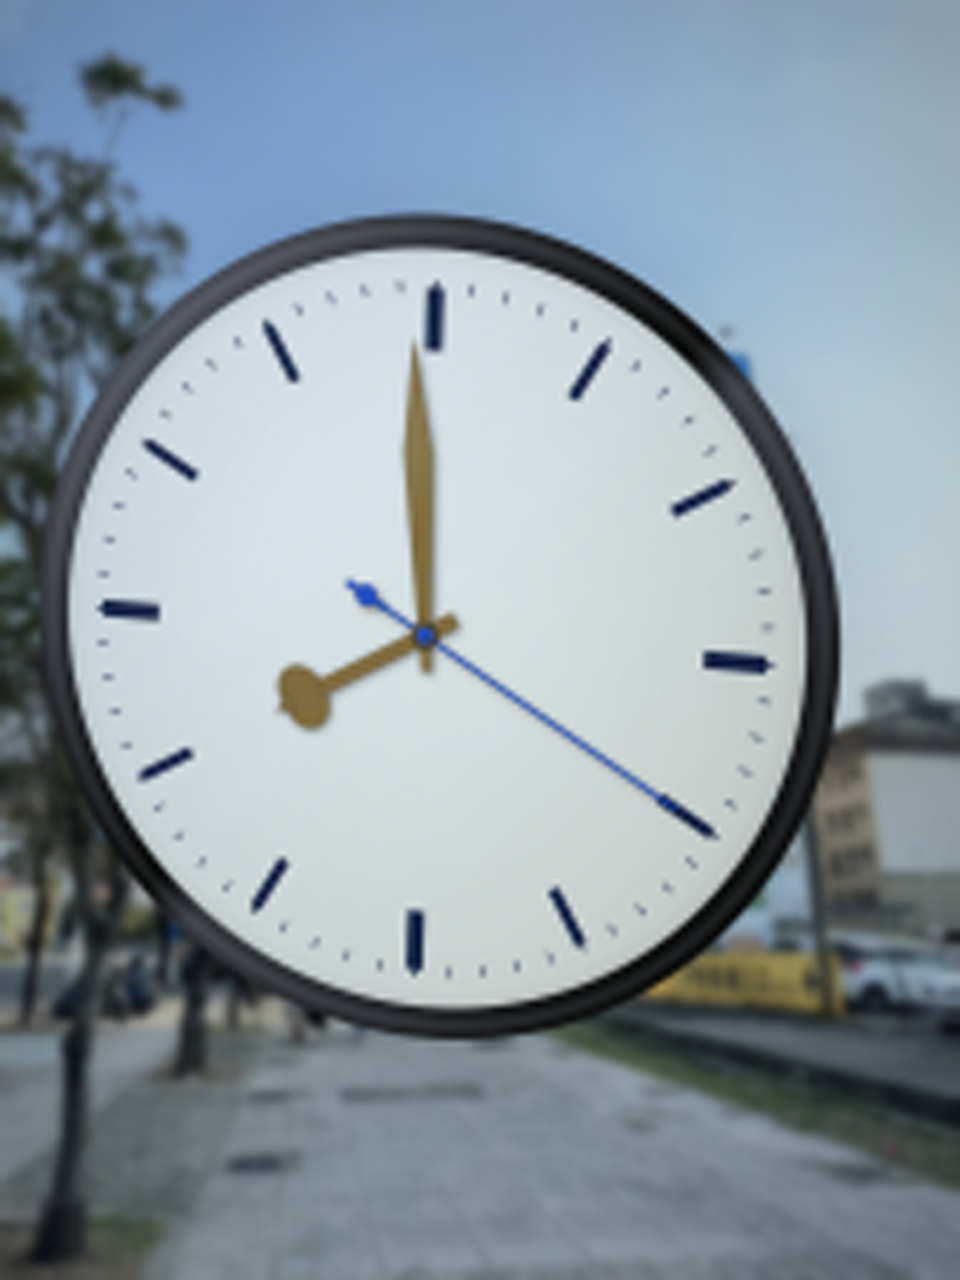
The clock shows 7.59.20
